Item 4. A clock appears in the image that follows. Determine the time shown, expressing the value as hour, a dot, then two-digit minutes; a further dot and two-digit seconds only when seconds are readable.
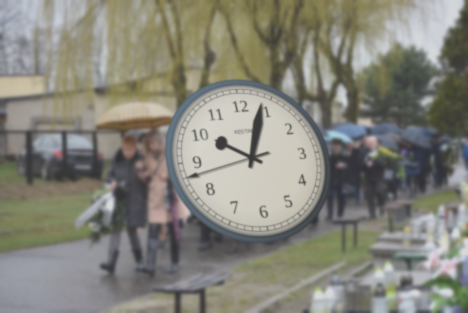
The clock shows 10.03.43
